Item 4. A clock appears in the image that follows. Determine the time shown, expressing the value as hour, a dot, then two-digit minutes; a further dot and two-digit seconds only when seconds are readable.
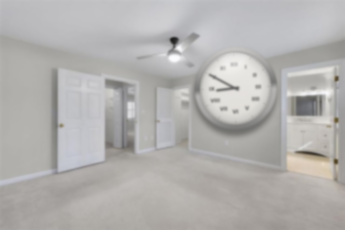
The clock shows 8.50
